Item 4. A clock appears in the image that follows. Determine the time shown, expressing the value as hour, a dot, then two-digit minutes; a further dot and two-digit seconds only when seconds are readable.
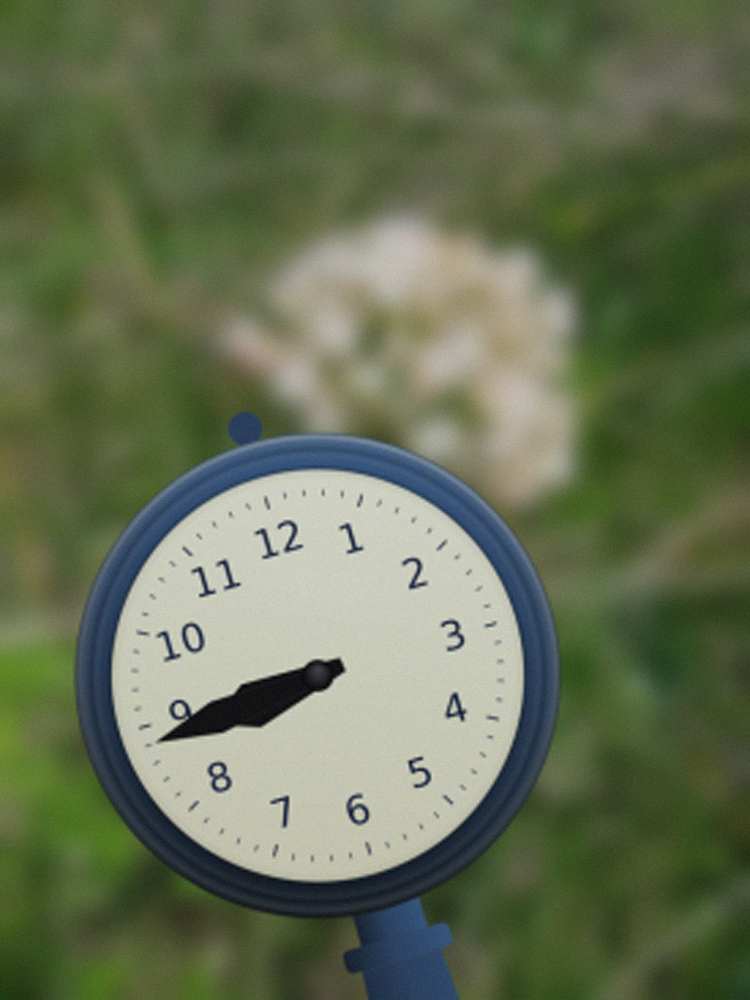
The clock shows 8.44
